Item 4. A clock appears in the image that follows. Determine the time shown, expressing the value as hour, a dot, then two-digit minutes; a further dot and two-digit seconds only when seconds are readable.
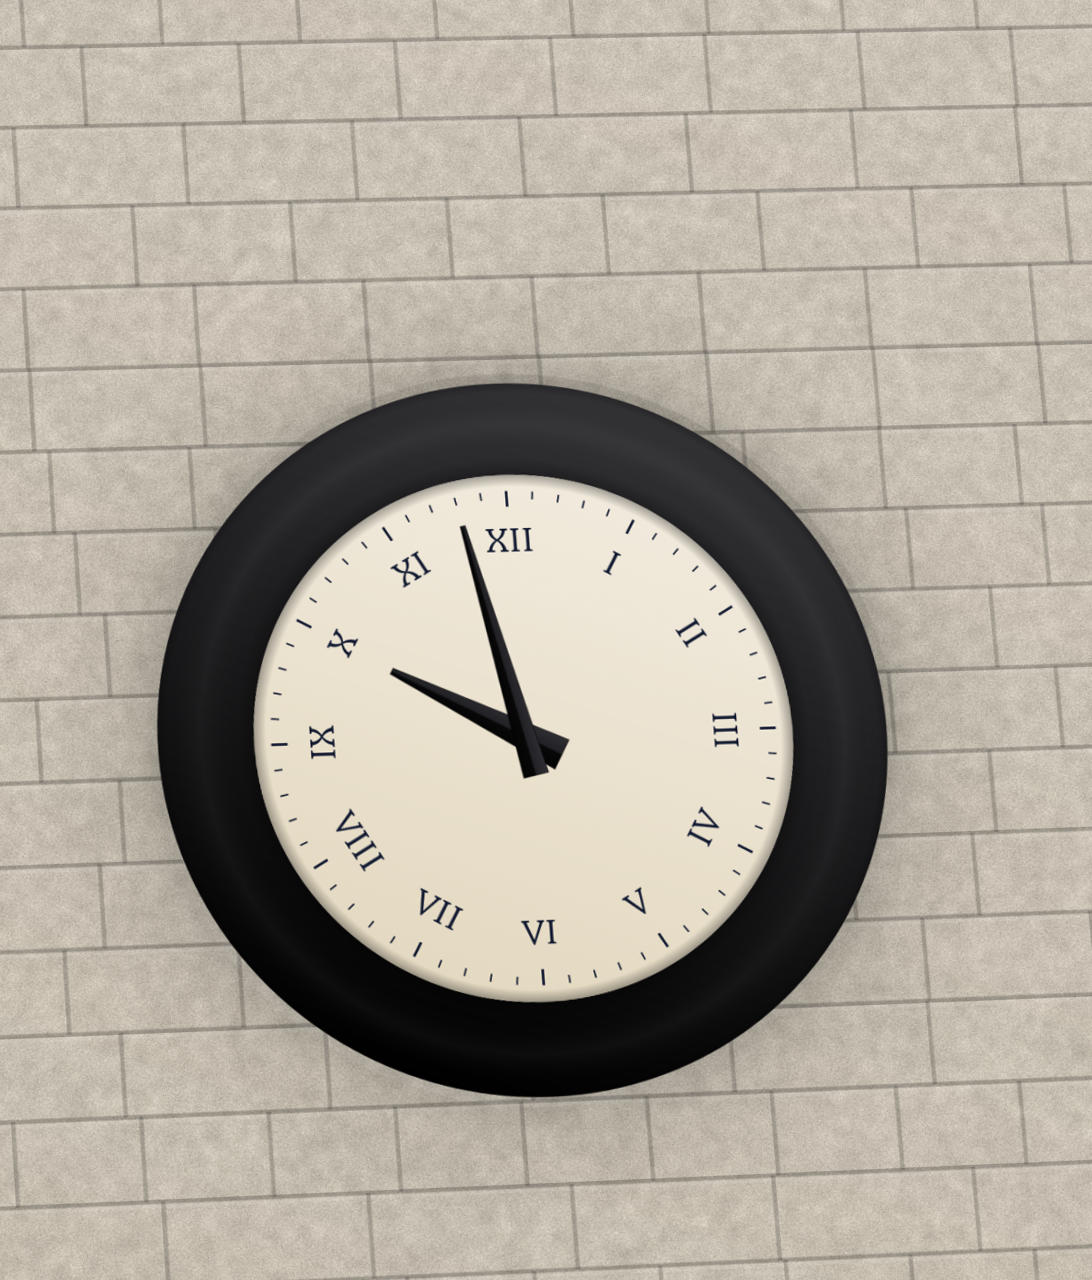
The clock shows 9.58
